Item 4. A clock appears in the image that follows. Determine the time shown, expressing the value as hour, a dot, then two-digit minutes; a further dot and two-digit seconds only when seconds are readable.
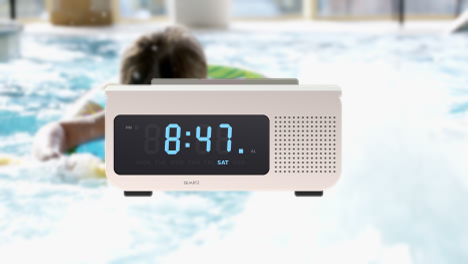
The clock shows 8.47
